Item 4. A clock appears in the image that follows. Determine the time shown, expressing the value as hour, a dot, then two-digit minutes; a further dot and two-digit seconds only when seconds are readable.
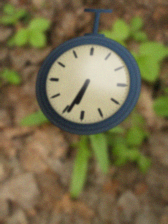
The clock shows 6.34
